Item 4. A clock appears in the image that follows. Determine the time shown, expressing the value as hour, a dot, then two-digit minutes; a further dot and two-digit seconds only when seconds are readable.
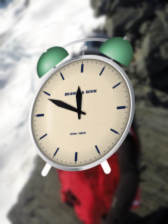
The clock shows 11.49
